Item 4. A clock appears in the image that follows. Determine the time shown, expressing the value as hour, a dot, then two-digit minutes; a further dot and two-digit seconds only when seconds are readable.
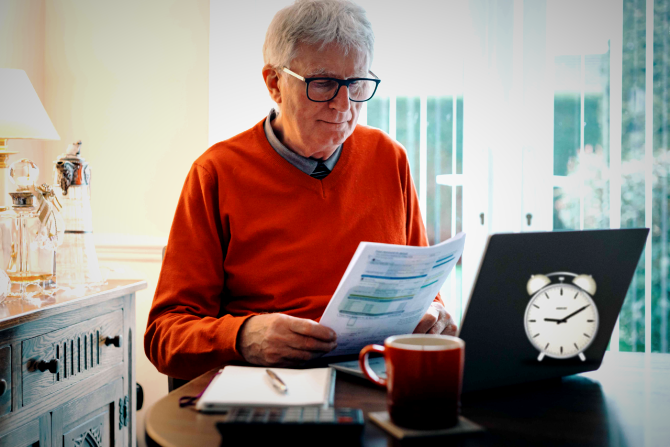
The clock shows 9.10
